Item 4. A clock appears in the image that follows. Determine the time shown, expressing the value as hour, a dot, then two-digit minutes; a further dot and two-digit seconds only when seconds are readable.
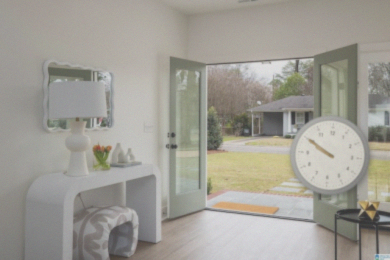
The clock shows 9.50
